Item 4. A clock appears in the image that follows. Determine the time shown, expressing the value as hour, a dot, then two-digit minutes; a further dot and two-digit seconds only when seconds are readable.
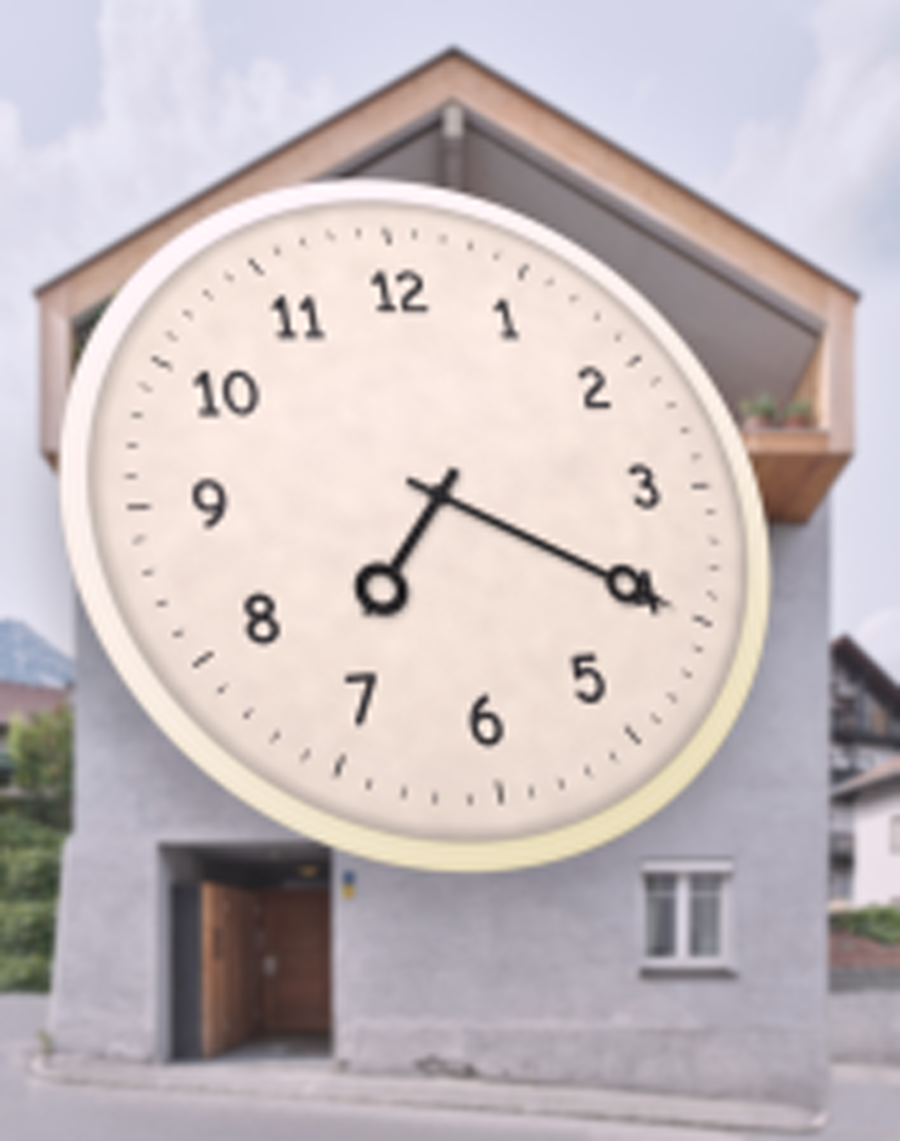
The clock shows 7.20
